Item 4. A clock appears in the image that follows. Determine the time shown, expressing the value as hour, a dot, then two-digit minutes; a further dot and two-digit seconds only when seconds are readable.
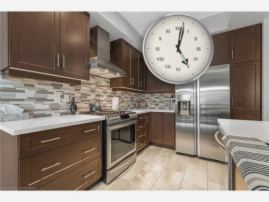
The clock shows 5.02
